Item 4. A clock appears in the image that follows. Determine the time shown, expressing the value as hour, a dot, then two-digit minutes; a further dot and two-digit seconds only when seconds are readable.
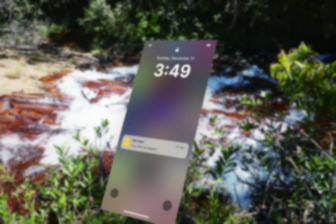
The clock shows 3.49
